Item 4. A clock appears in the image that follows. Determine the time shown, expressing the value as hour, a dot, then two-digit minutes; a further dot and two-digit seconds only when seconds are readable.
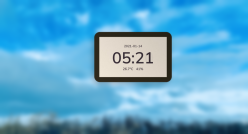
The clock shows 5.21
